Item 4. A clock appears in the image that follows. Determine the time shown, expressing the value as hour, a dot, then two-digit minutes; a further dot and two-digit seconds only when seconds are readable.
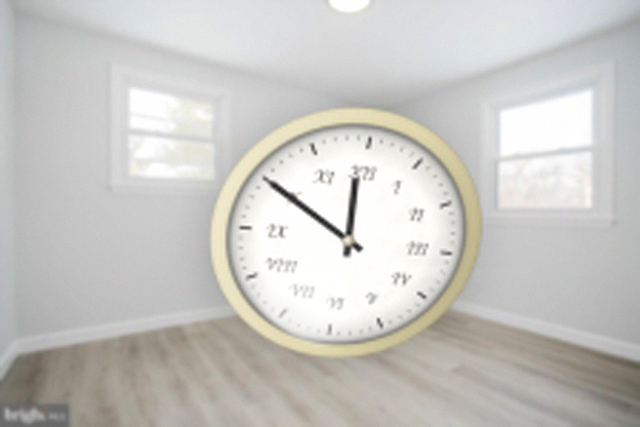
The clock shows 11.50
